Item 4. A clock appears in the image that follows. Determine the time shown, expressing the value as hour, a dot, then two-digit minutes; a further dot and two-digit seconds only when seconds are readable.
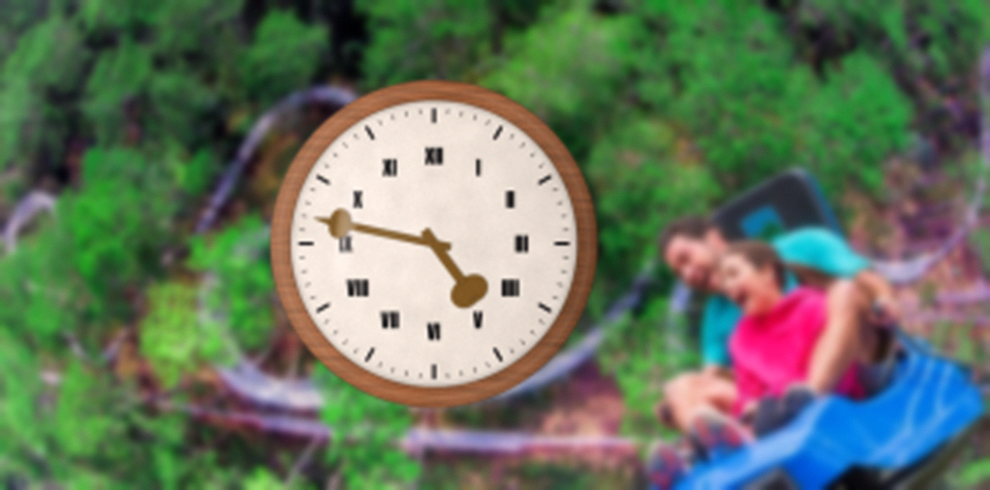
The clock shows 4.47
